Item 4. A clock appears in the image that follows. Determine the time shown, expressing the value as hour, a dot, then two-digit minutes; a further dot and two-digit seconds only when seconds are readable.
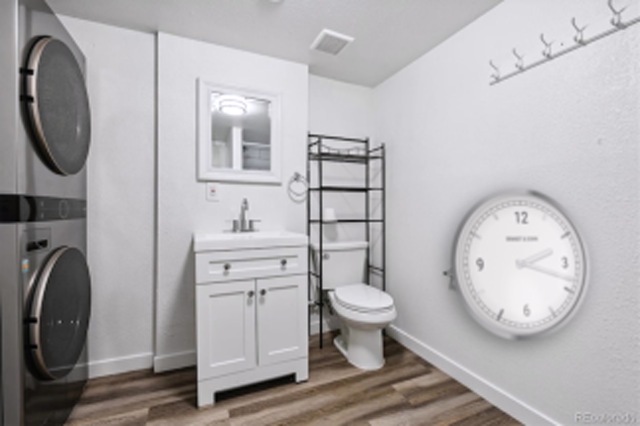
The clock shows 2.18
